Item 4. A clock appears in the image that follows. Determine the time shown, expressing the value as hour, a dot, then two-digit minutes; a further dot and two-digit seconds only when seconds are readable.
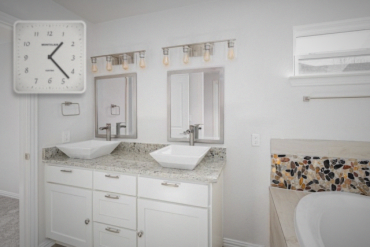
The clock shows 1.23
